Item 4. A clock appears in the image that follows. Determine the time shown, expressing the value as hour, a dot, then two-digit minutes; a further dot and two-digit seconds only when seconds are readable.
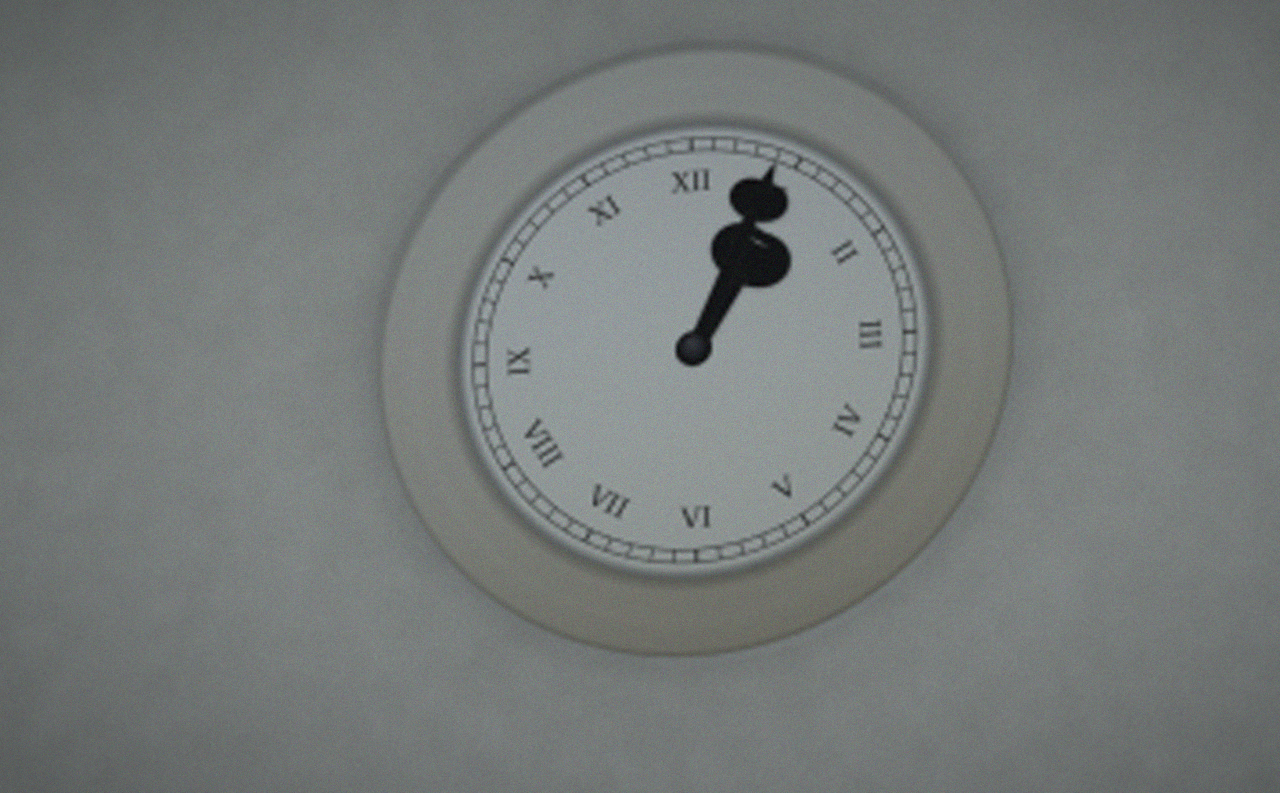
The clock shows 1.04
